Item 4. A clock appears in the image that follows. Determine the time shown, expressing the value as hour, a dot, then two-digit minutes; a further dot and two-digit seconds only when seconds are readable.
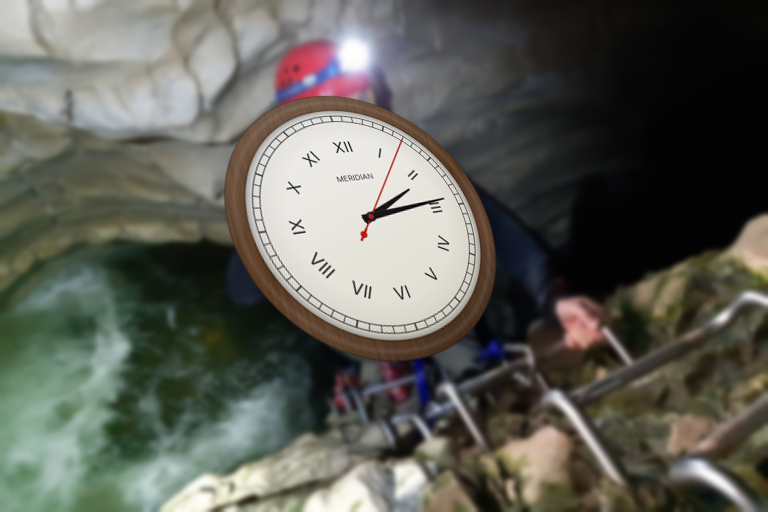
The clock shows 2.14.07
